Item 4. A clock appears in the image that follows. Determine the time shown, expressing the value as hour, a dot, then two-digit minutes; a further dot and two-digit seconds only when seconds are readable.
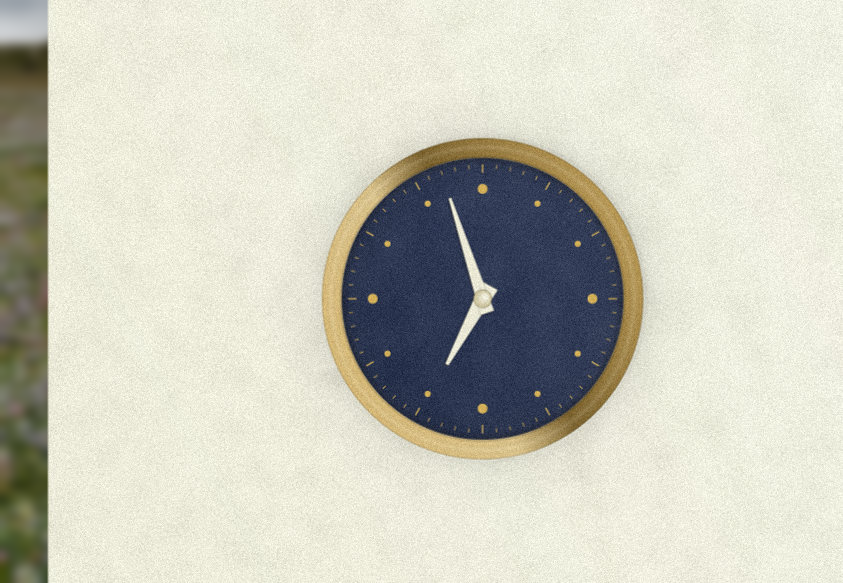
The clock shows 6.57
